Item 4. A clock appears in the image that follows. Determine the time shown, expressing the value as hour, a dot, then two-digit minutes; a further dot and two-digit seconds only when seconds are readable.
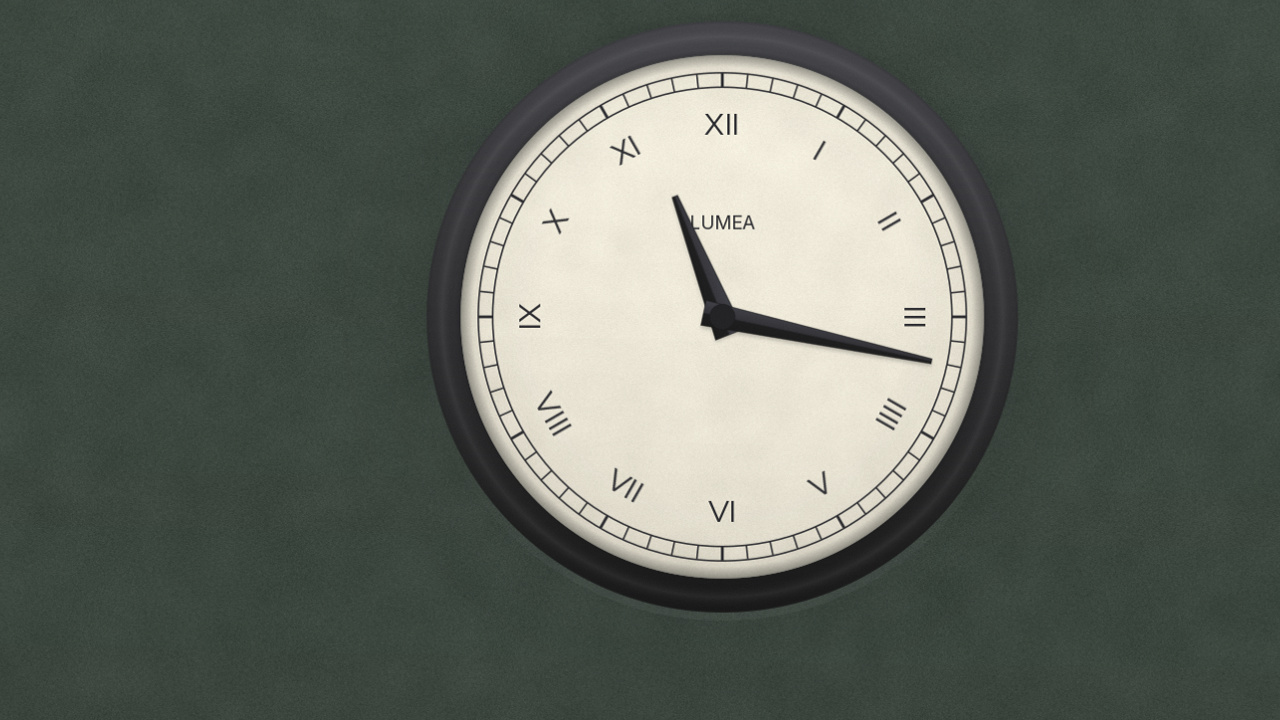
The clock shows 11.17
